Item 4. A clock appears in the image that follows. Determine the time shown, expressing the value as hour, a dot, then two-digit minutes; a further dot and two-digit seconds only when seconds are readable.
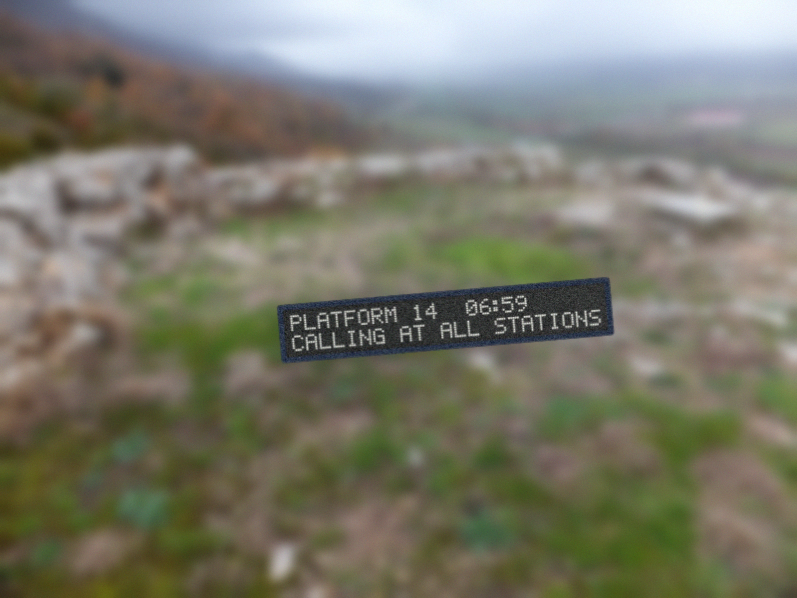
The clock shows 6.59
